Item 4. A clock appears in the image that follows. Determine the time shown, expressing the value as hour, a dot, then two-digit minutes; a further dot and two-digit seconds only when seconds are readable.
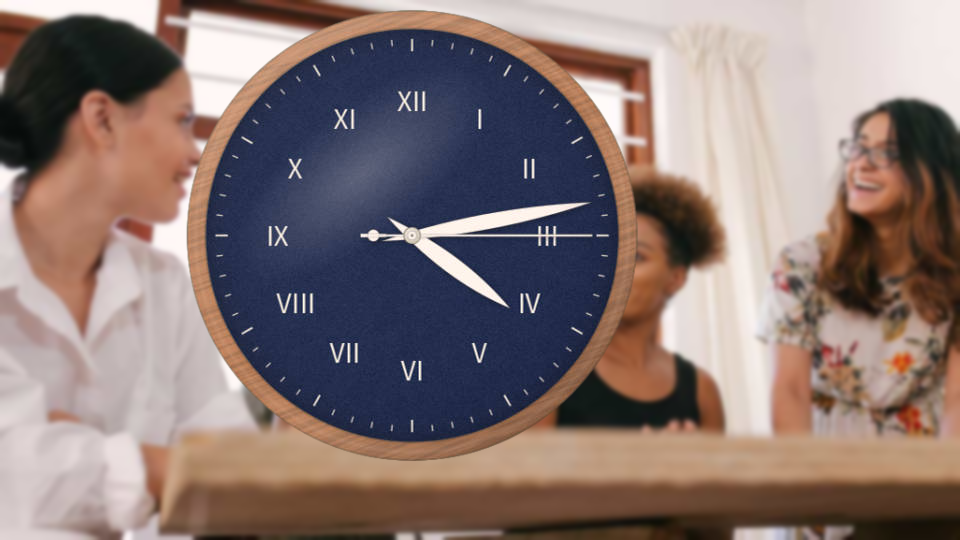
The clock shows 4.13.15
